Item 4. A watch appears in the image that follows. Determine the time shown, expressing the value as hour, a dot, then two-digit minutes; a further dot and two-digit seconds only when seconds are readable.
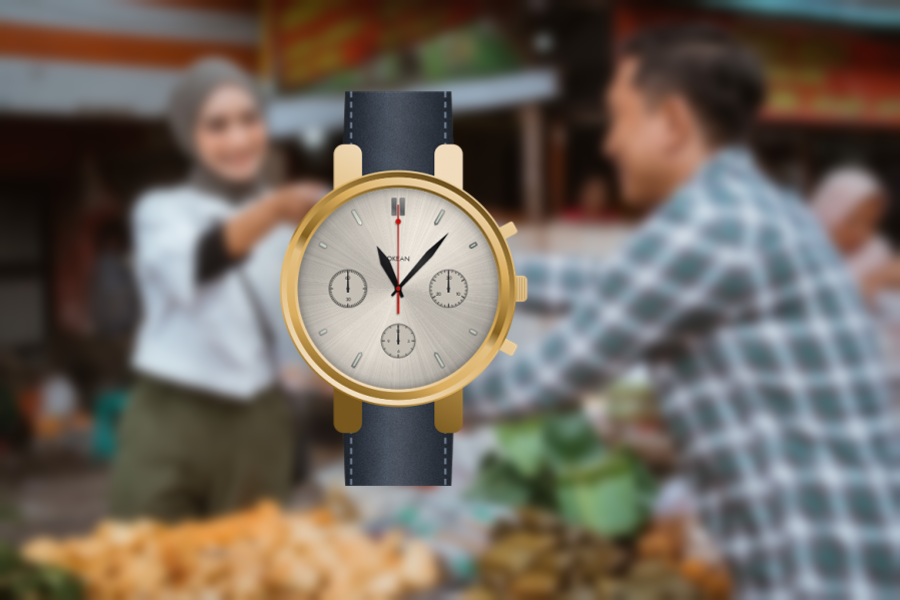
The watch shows 11.07
